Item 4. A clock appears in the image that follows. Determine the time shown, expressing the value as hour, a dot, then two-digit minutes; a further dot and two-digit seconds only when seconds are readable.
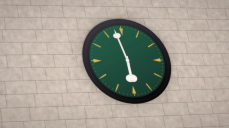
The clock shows 5.58
